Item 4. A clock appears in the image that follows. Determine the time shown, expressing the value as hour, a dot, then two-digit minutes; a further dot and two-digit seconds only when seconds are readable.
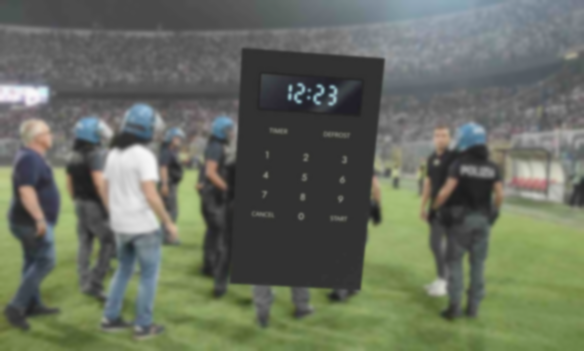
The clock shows 12.23
